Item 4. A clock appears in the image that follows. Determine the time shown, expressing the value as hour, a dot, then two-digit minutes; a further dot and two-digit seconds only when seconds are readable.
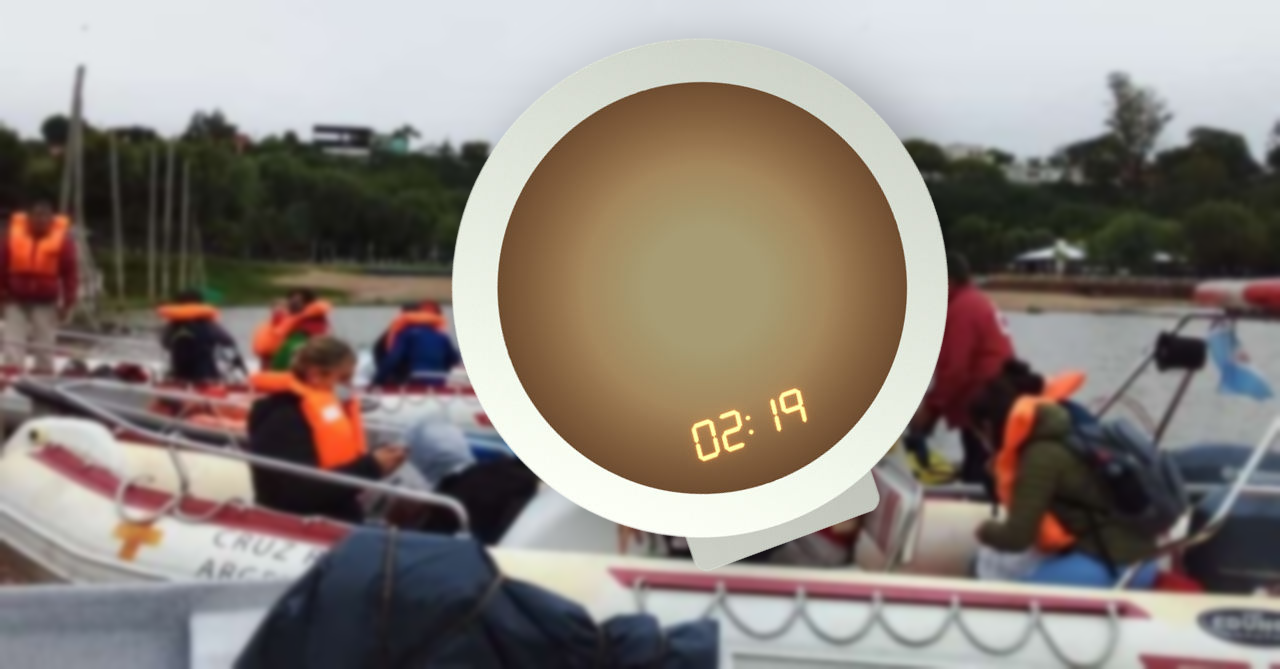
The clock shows 2.19
